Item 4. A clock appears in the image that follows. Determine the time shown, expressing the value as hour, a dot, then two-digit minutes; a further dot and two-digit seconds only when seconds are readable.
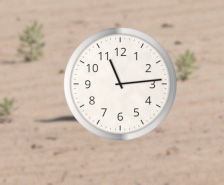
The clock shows 11.14
